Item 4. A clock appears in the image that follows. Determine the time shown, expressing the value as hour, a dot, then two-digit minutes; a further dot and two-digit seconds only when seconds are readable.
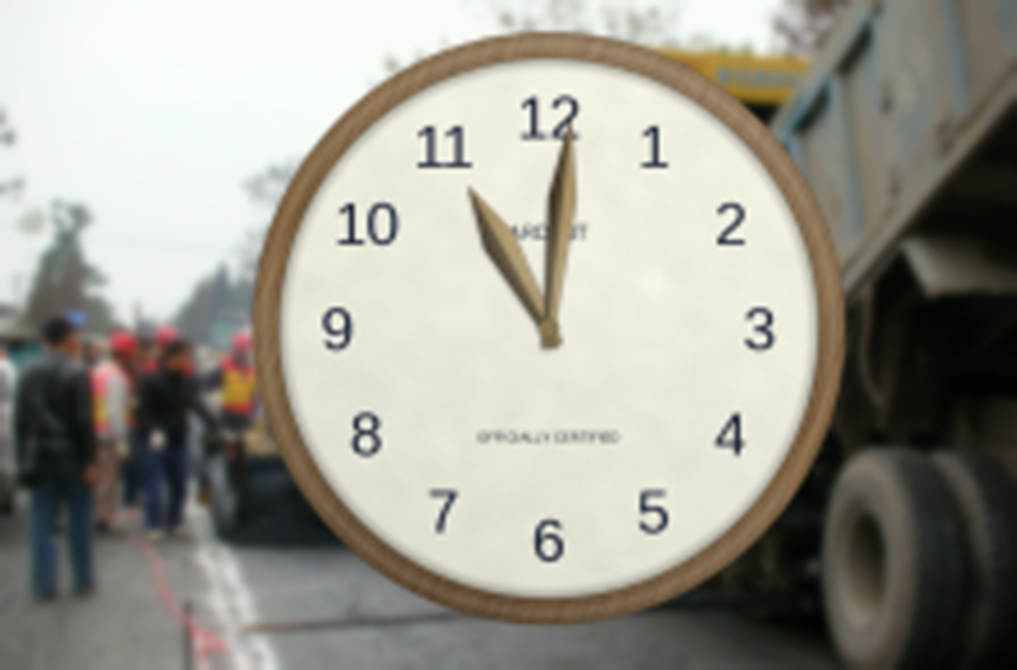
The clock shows 11.01
